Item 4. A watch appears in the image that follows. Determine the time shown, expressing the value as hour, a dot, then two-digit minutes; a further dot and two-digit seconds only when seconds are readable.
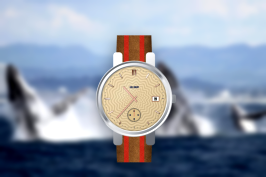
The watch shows 10.37
